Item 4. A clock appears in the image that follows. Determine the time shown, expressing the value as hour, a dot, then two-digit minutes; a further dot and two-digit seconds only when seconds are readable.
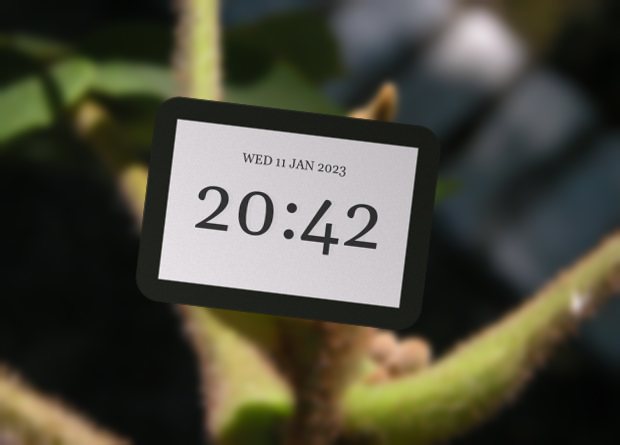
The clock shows 20.42
